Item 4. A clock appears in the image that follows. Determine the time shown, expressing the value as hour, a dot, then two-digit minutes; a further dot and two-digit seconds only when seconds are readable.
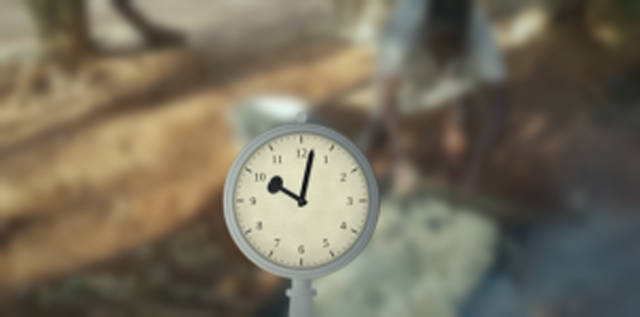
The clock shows 10.02
